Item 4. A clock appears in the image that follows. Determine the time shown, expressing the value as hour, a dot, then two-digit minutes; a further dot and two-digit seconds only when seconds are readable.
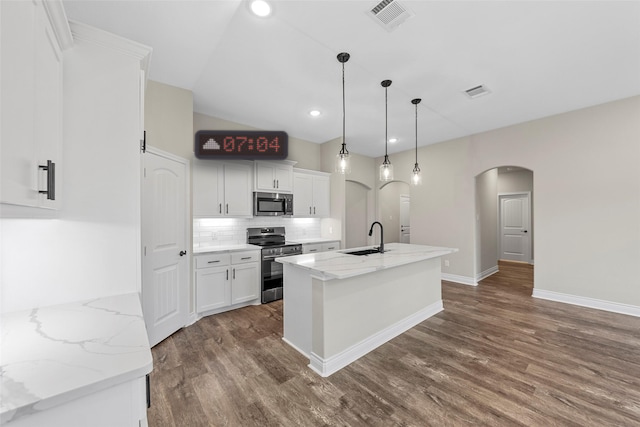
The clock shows 7.04
